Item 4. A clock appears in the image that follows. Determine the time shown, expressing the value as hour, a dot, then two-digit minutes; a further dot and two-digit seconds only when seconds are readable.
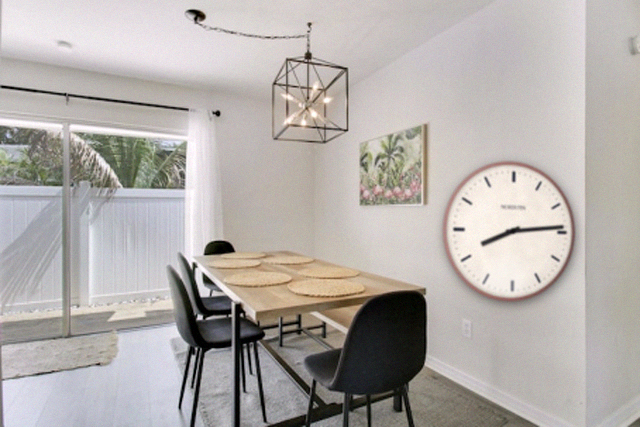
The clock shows 8.14
